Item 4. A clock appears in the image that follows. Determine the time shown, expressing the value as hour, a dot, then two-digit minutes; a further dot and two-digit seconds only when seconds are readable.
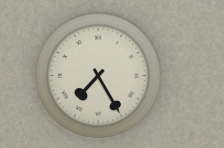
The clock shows 7.25
